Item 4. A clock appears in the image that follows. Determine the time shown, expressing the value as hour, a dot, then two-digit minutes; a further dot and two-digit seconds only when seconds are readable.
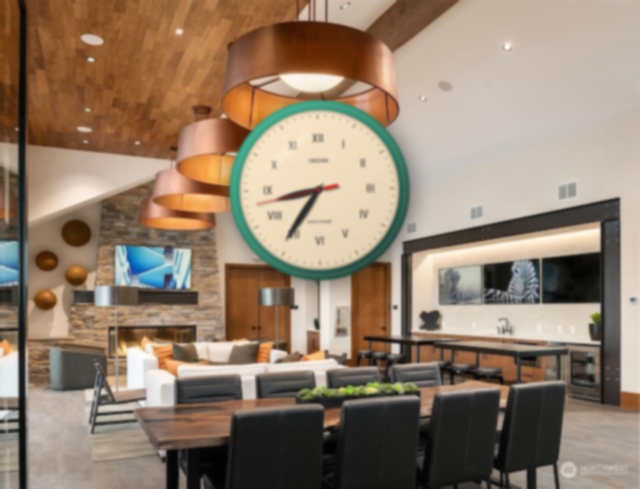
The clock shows 8.35.43
